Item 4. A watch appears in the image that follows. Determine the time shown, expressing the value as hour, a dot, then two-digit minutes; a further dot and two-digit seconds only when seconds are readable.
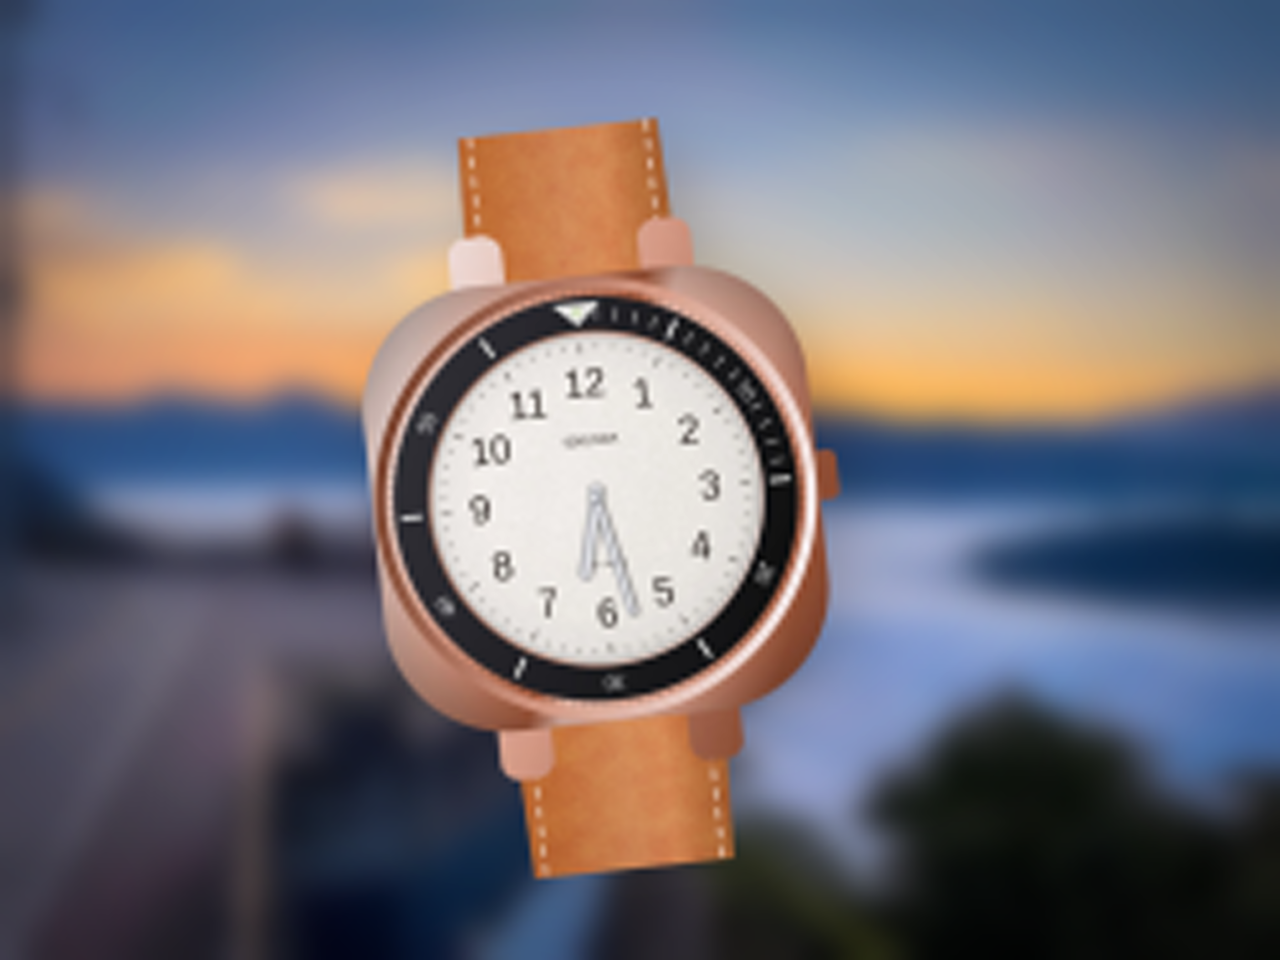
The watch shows 6.28
